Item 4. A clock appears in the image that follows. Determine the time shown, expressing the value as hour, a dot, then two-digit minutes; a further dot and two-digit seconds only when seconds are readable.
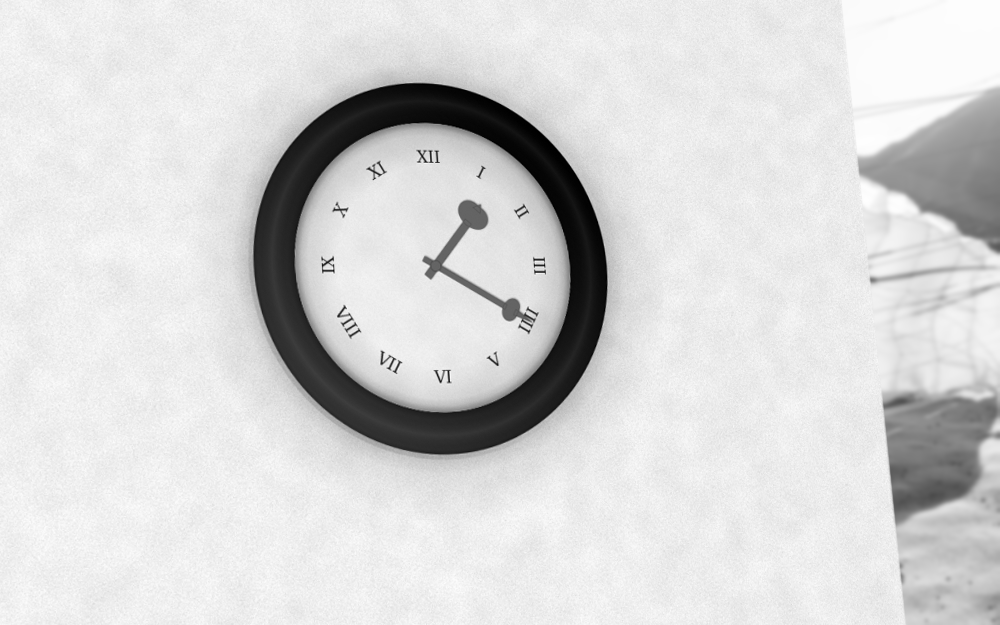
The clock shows 1.20
